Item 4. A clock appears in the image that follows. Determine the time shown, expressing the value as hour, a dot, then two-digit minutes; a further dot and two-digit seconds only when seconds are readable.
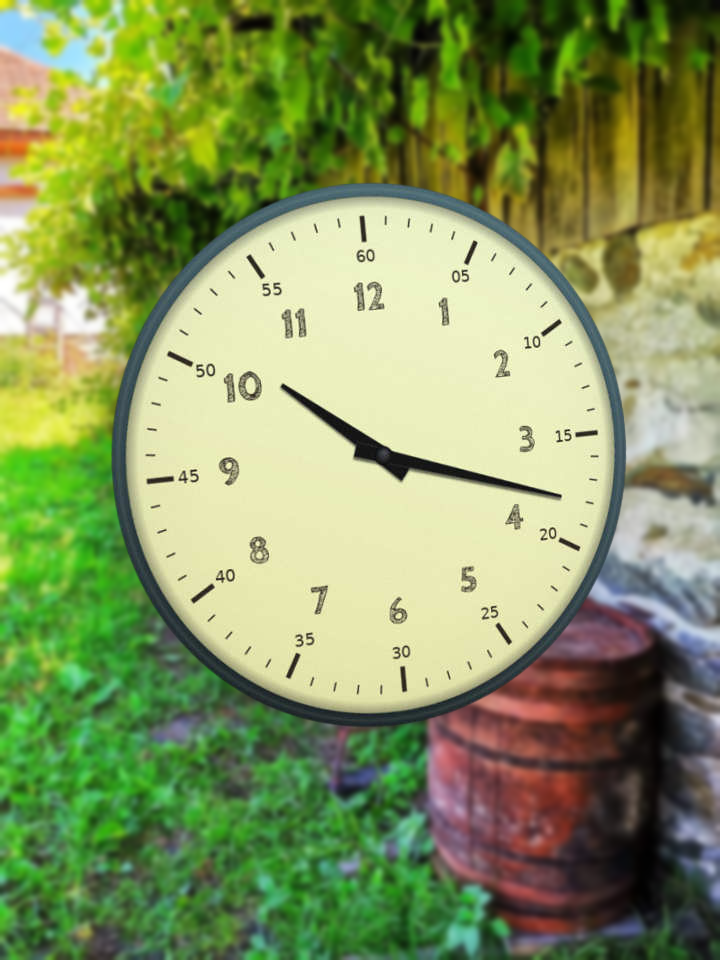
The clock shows 10.18
